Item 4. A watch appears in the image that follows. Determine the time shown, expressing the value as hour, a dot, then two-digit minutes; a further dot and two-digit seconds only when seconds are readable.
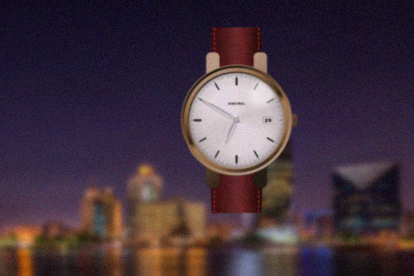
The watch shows 6.50
